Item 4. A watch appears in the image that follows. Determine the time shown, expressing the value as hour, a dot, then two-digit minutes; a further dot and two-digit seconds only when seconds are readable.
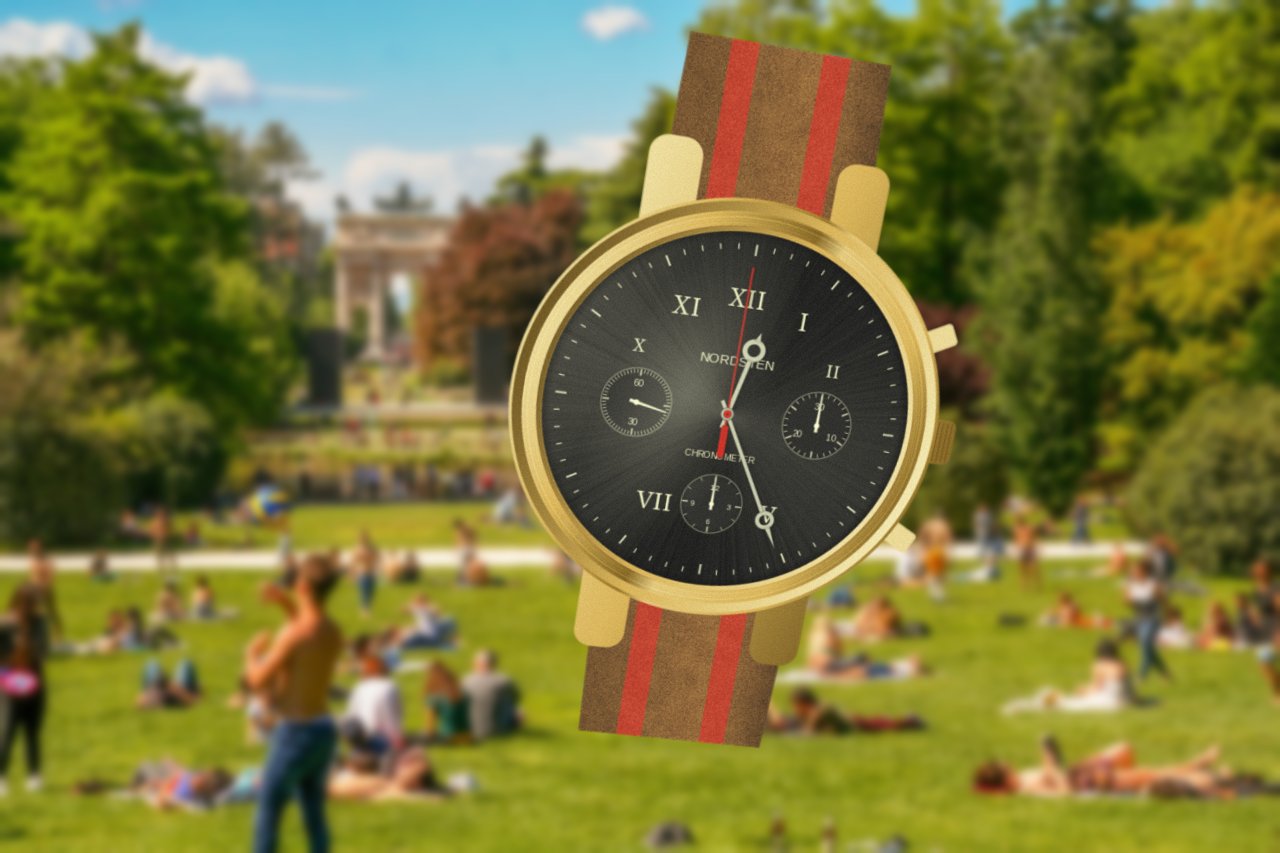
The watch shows 12.25.17
